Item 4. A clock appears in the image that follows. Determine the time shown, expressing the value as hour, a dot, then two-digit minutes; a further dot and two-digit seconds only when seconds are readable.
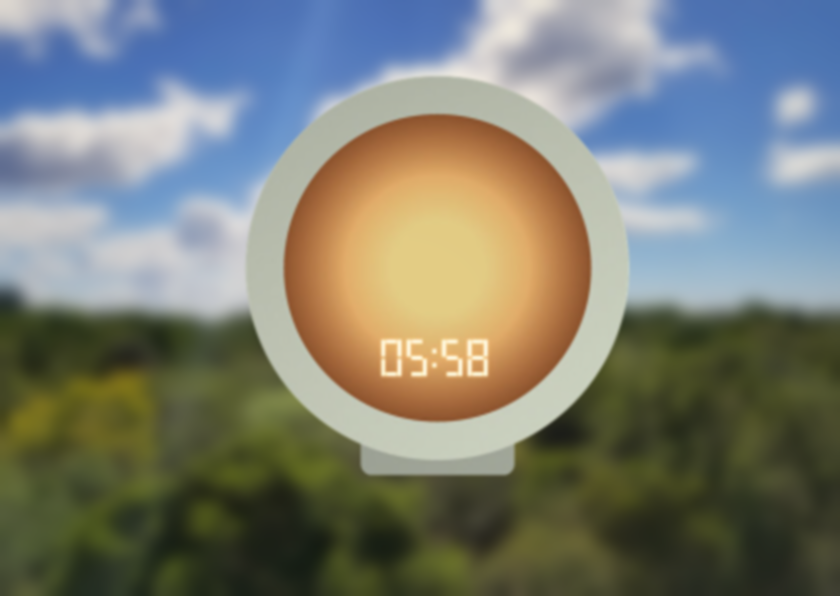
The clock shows 5.58
